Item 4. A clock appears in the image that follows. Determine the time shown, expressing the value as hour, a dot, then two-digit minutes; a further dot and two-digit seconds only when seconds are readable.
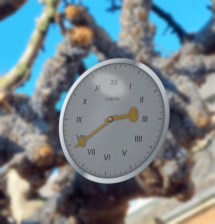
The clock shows 2.39
